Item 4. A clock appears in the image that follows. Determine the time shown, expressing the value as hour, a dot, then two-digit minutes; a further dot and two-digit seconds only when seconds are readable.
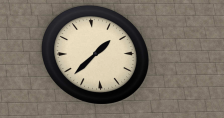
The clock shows 1.38
